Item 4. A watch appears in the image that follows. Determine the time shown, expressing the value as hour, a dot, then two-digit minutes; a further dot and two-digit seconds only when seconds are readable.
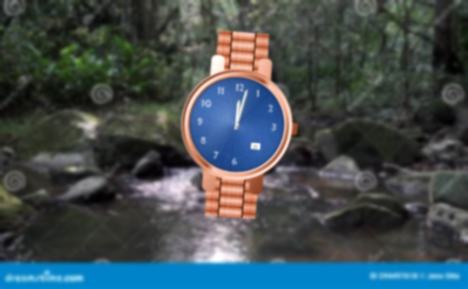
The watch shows 12.02
